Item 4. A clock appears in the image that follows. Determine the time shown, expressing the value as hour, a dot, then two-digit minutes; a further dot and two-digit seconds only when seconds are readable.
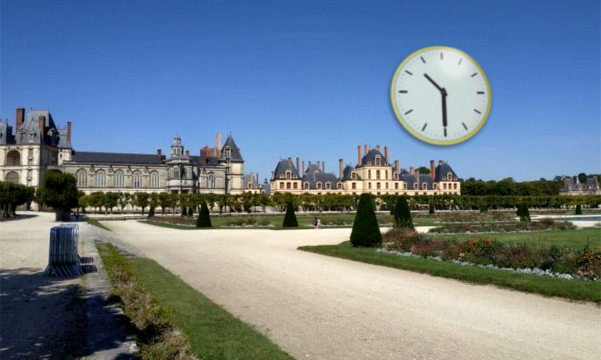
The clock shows 10.30
